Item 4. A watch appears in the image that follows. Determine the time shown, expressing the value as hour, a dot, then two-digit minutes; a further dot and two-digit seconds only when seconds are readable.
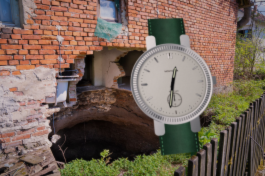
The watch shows 12.32
